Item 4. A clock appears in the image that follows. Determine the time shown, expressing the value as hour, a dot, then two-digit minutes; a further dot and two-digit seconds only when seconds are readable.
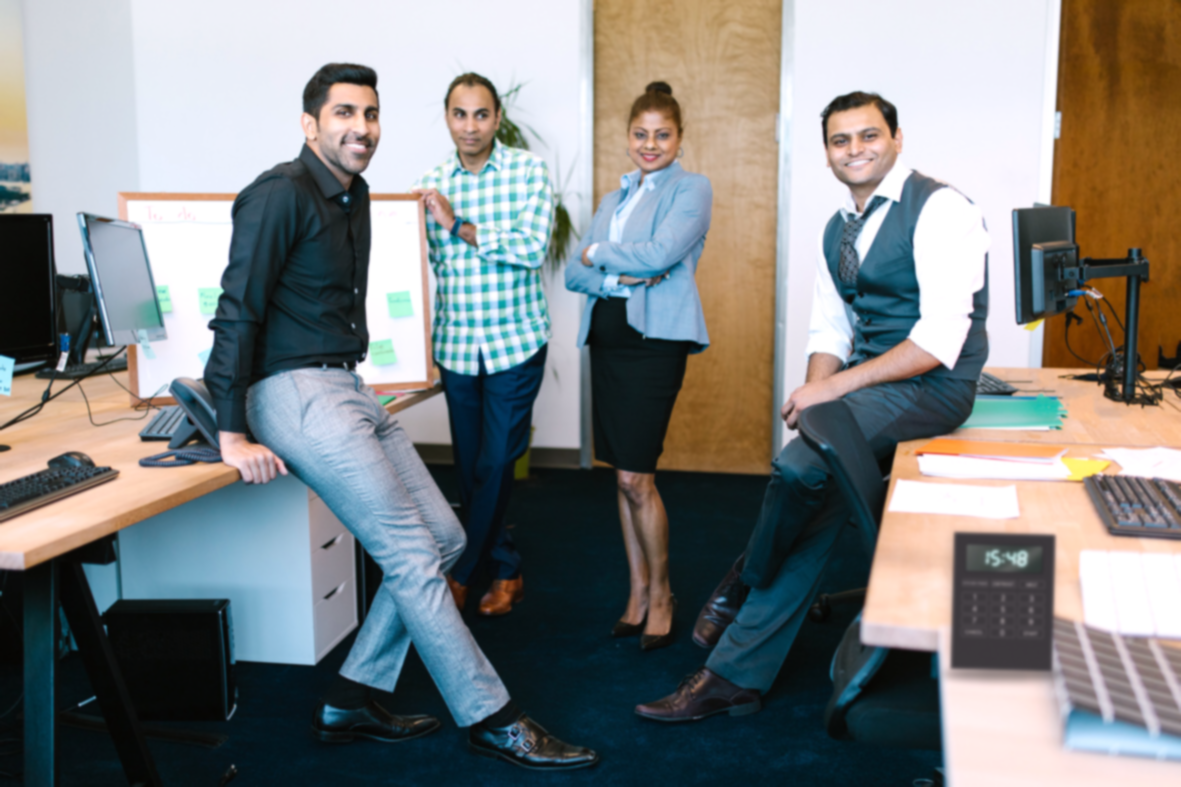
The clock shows 15.48
